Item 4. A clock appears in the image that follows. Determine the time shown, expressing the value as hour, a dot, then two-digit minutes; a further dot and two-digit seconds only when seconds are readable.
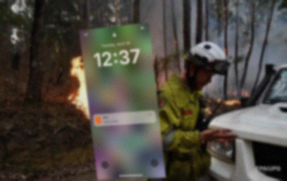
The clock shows 12.37
